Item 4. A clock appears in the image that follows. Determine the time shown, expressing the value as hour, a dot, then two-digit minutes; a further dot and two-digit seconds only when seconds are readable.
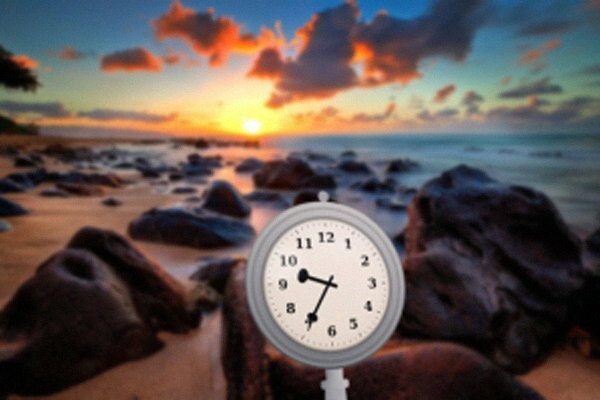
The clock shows 9.35
